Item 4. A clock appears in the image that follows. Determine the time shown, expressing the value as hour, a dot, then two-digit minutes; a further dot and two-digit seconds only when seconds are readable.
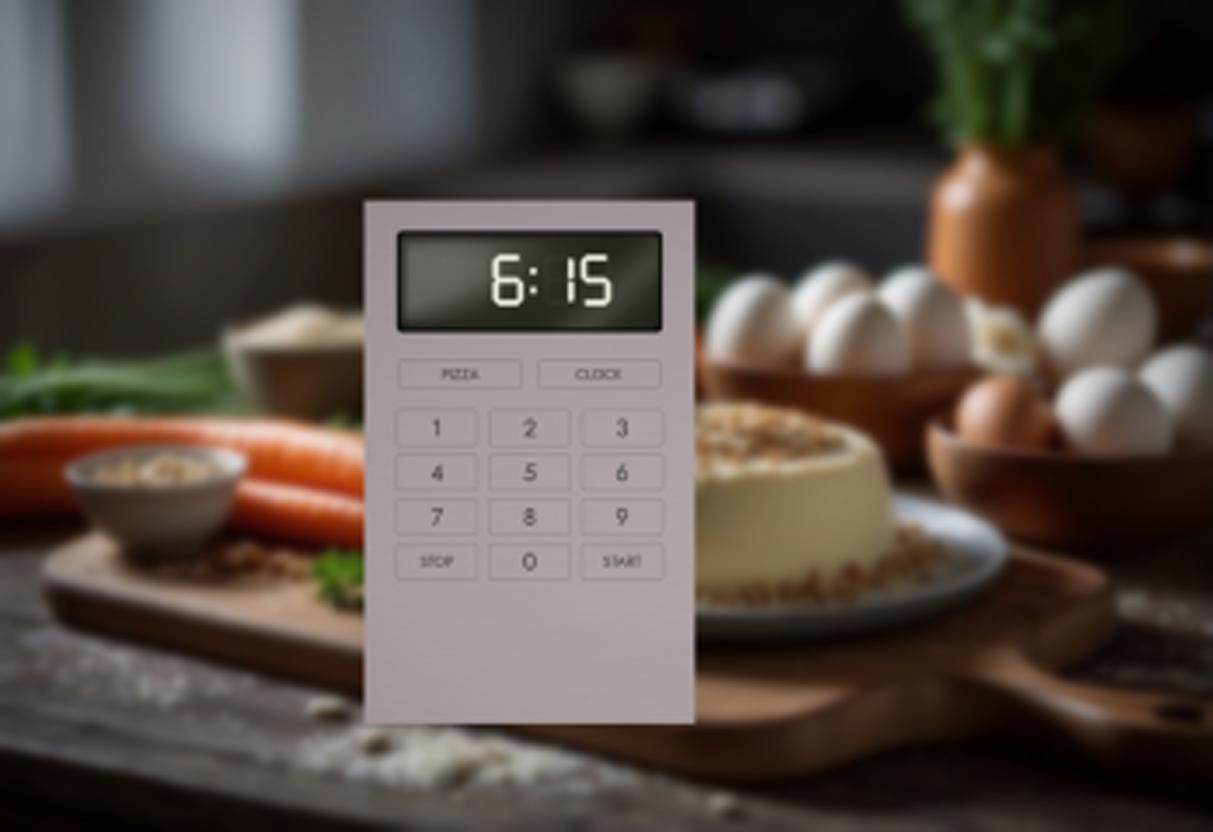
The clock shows 6.15
